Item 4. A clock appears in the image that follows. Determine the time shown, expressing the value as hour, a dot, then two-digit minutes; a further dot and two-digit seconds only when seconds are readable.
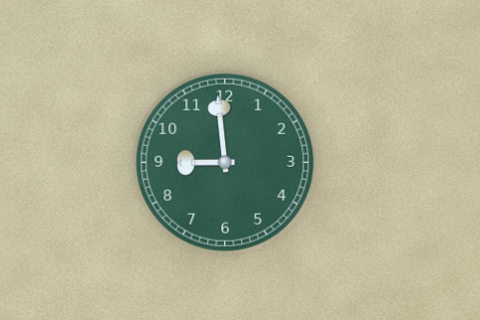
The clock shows 8.59
